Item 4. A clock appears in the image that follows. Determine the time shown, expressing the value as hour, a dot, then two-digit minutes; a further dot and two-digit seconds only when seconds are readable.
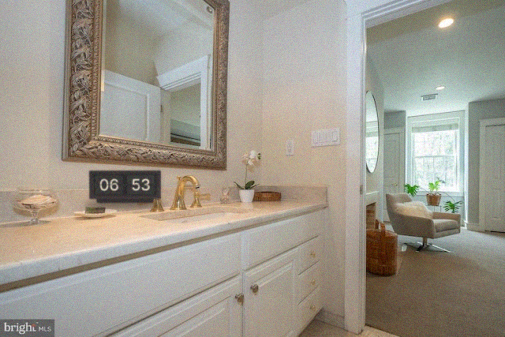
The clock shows 6.53
